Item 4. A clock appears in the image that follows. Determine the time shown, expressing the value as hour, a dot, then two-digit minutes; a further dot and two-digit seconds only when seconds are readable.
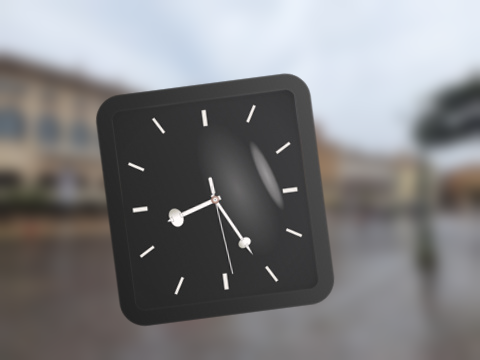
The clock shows 8.25.29
